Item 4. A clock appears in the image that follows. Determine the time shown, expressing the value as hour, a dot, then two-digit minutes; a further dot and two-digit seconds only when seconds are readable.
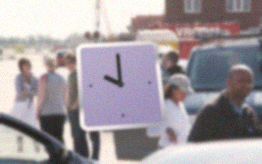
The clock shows 10.00
